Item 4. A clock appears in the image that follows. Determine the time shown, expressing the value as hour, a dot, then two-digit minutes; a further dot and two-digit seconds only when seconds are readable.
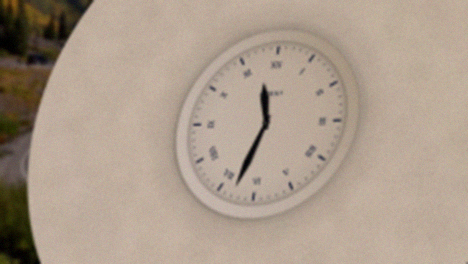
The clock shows 11.33
